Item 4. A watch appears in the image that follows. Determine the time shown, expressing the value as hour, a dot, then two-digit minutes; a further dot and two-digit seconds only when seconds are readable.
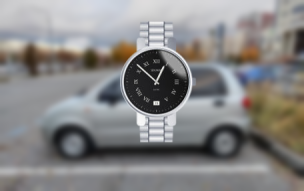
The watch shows 12.52
